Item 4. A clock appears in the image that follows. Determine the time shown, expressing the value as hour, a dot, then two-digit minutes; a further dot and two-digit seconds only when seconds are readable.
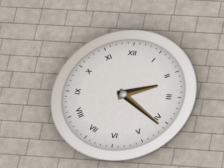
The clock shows 2.21
